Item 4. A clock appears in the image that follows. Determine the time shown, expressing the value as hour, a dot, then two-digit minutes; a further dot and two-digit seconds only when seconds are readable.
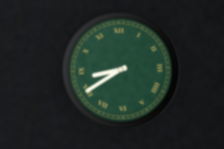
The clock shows 8.40
